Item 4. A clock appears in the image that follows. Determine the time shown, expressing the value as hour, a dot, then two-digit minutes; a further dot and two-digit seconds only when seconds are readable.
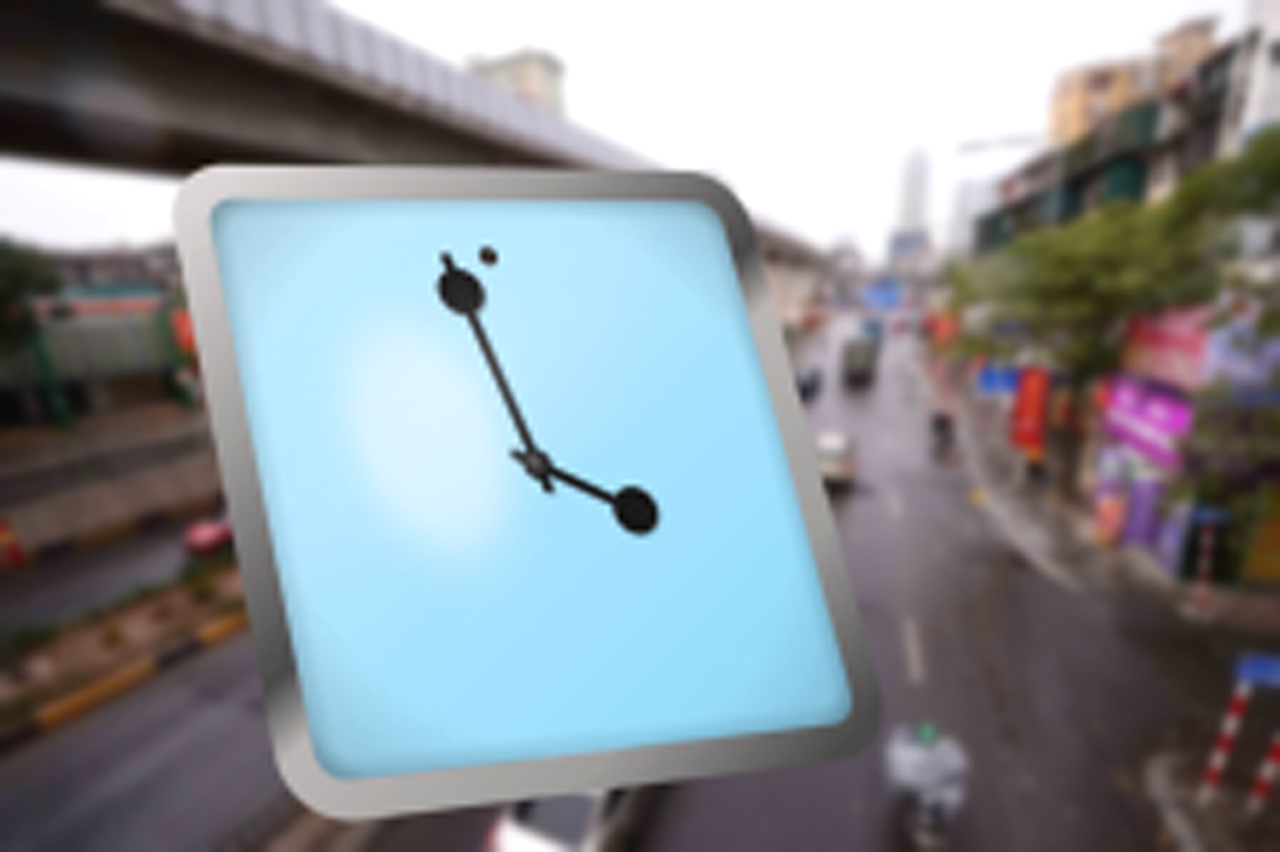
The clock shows 3.58
